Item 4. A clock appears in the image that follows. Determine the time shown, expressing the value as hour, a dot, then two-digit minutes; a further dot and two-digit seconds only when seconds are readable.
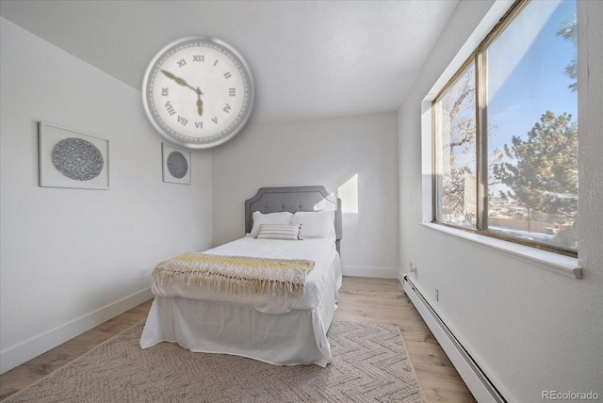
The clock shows 5.50
